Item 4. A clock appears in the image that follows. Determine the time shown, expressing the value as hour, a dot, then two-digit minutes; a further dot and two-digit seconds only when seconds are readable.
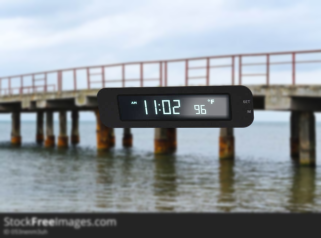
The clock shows 11.02
